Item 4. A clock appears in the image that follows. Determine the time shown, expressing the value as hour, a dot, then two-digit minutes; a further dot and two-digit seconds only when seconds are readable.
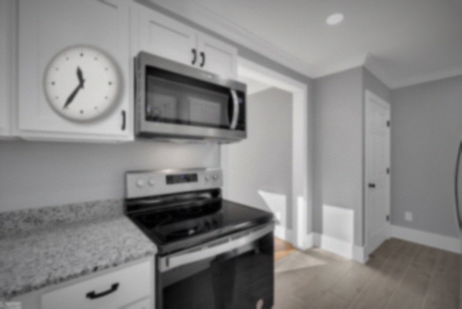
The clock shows 11.36
